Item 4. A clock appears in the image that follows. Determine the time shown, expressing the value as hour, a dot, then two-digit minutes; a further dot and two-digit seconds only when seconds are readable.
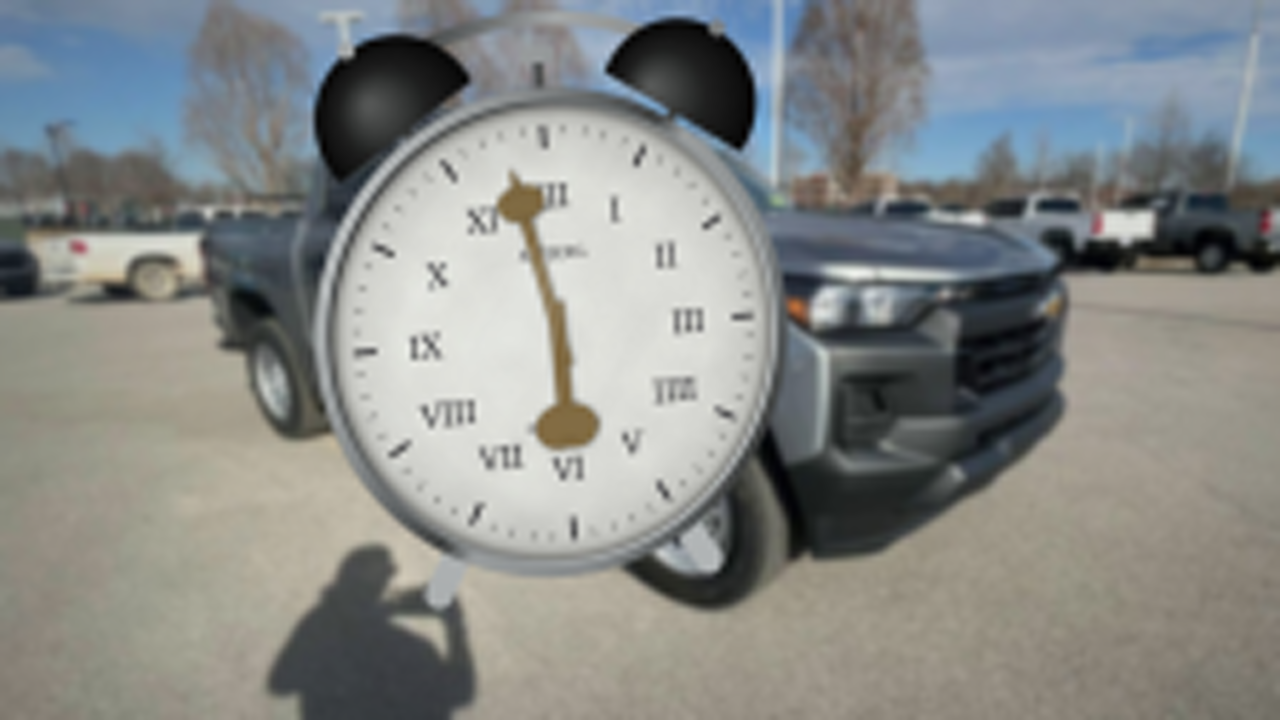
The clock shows 5.58
